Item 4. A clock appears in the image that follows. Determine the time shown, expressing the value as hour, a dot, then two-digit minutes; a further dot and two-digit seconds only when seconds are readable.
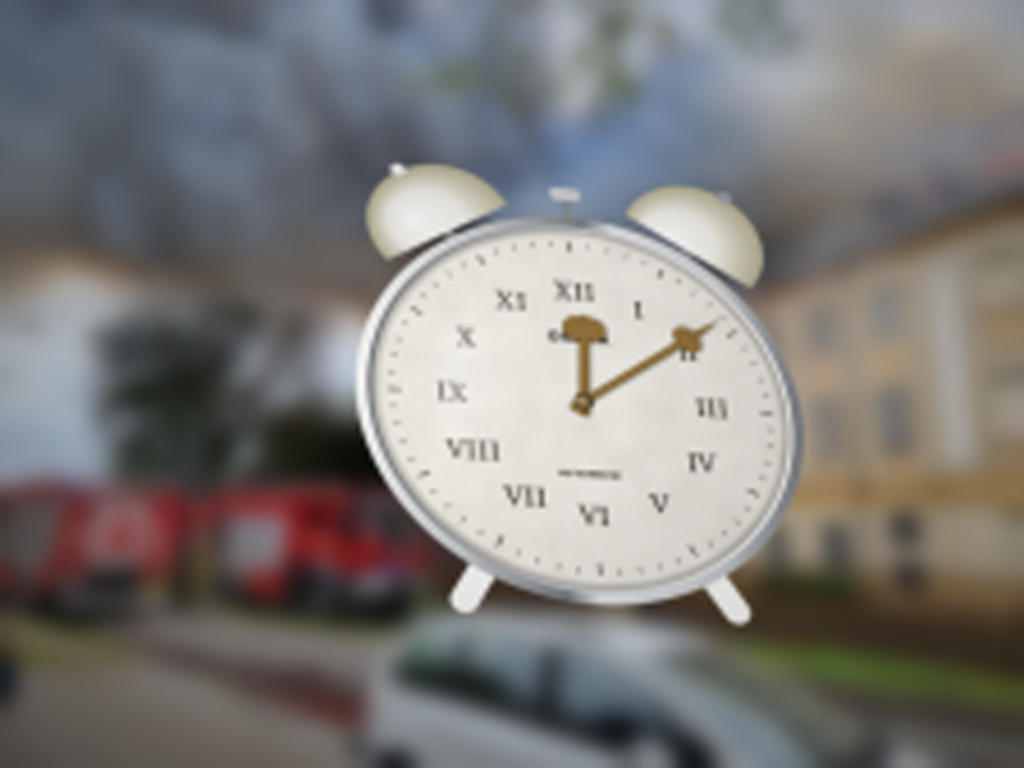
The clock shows 12.09
